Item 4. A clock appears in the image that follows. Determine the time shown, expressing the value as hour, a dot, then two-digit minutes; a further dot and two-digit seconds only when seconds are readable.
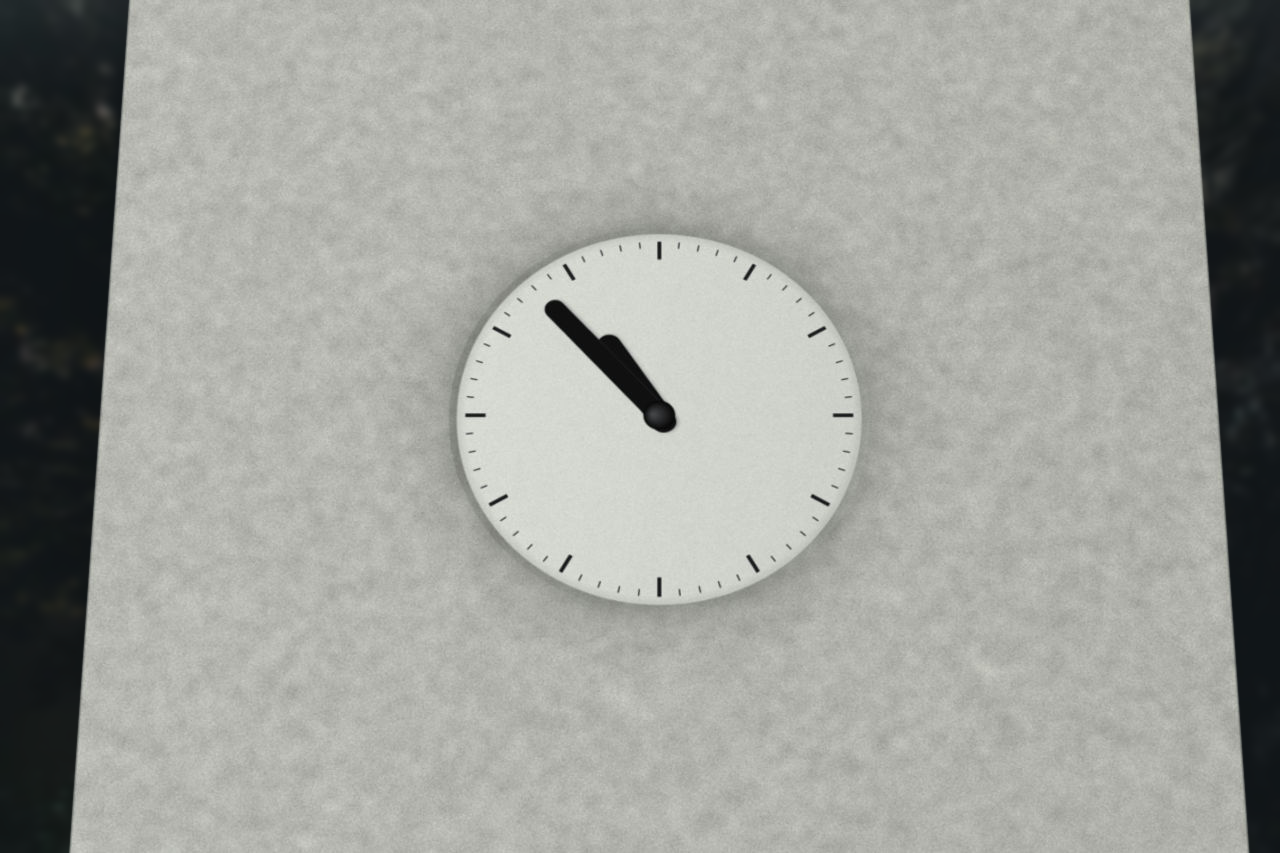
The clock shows 10.53
